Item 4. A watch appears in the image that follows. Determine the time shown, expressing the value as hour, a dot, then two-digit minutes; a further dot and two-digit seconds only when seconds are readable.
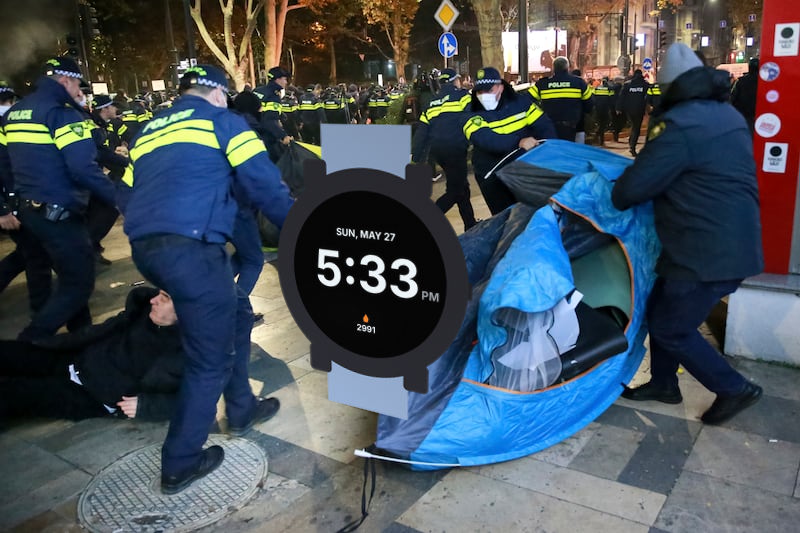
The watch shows 5.33
